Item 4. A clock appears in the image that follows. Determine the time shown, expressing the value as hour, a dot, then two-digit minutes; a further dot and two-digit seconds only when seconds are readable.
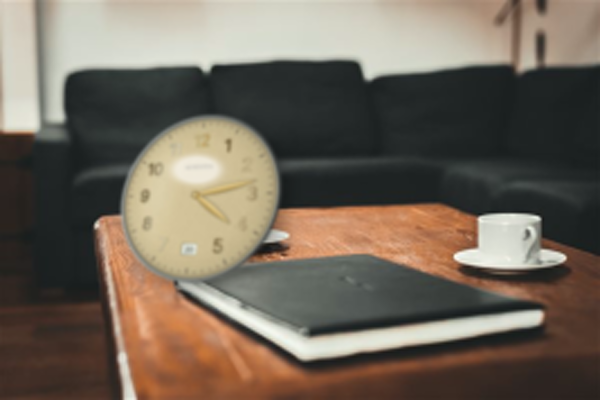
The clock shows 4.13
